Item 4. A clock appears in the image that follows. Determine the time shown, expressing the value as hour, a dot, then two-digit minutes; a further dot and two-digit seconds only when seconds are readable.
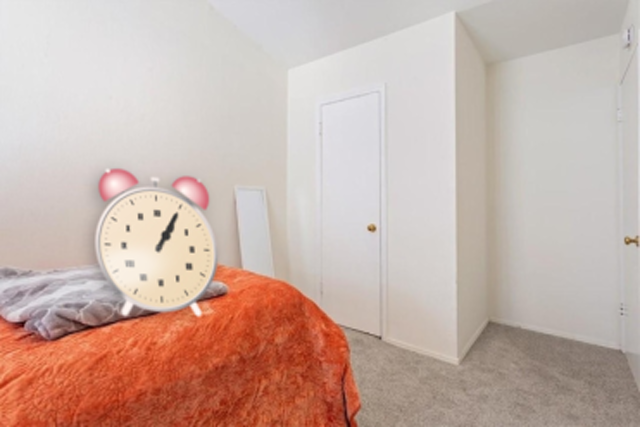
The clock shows 1.05
